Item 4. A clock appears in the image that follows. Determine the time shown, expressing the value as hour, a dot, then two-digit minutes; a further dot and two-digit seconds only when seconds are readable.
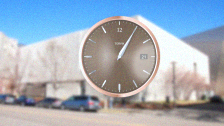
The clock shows 1.05
